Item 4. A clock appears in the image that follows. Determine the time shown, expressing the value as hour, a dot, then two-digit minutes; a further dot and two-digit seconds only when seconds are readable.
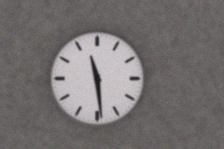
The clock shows 11.29
